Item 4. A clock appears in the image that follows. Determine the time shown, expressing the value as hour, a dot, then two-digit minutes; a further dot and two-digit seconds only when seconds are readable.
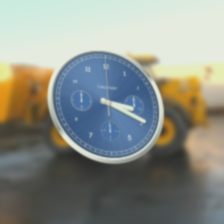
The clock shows 3.19
